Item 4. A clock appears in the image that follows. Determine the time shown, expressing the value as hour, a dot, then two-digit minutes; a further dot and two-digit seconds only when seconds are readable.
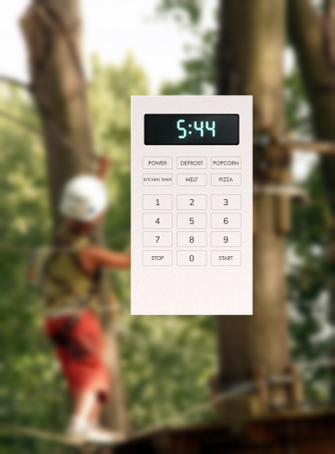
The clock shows 5.44
